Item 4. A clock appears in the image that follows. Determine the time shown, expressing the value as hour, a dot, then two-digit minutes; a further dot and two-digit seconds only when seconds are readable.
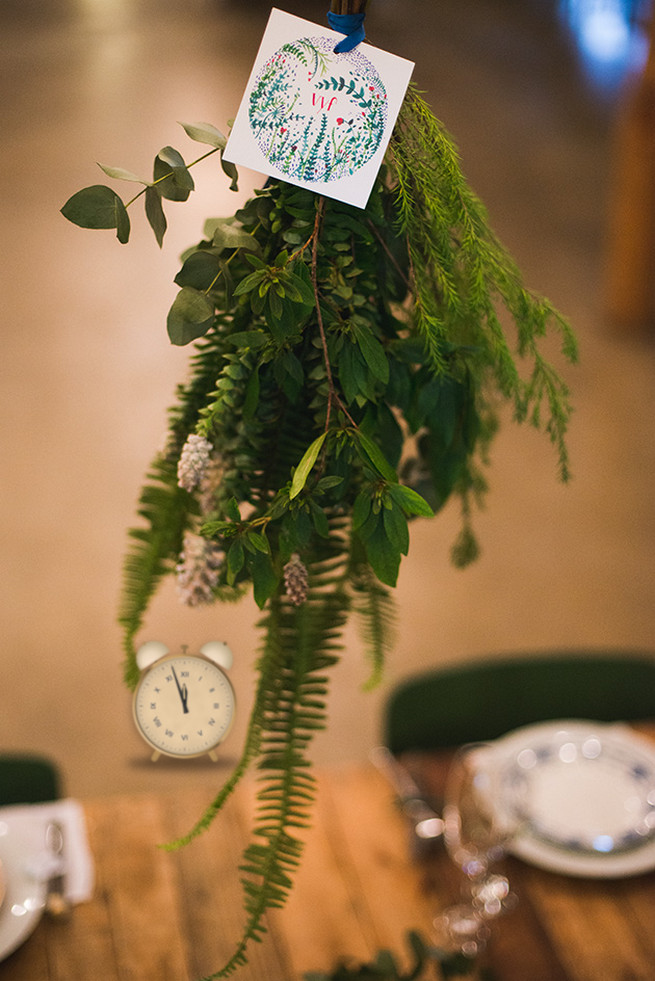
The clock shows 11.57
